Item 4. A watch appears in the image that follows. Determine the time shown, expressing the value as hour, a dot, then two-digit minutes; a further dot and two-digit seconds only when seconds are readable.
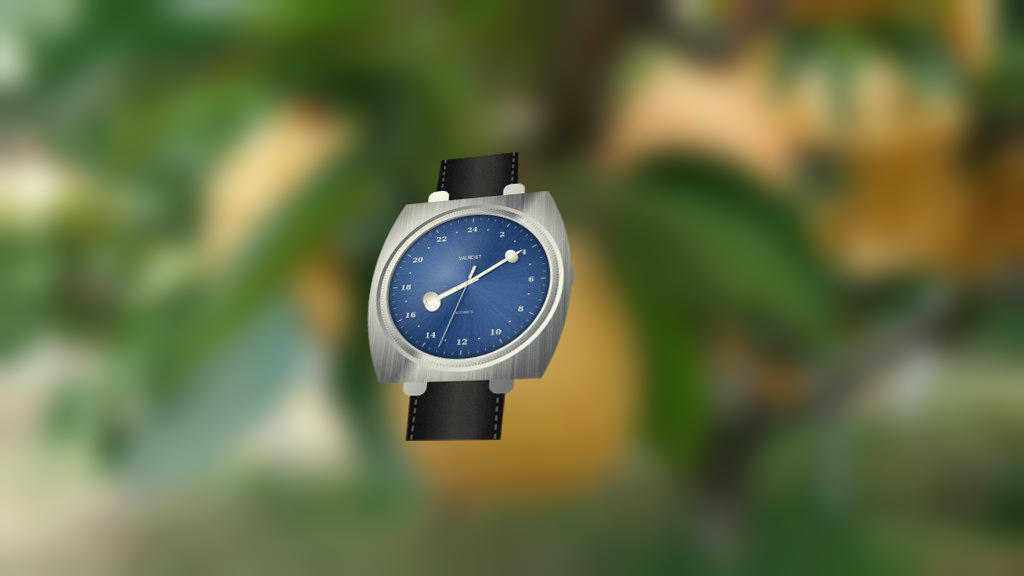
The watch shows 16.09.33
